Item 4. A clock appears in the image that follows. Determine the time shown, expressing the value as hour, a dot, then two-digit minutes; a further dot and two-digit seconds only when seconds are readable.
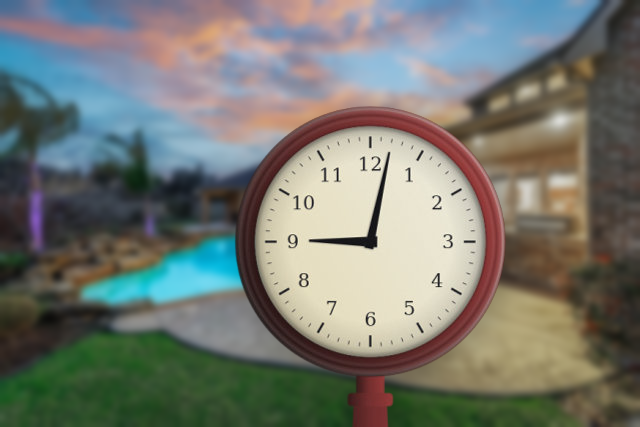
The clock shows 9.02
